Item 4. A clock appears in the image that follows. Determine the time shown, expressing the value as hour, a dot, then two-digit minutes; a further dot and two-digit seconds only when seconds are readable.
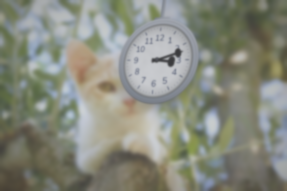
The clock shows 3.12
